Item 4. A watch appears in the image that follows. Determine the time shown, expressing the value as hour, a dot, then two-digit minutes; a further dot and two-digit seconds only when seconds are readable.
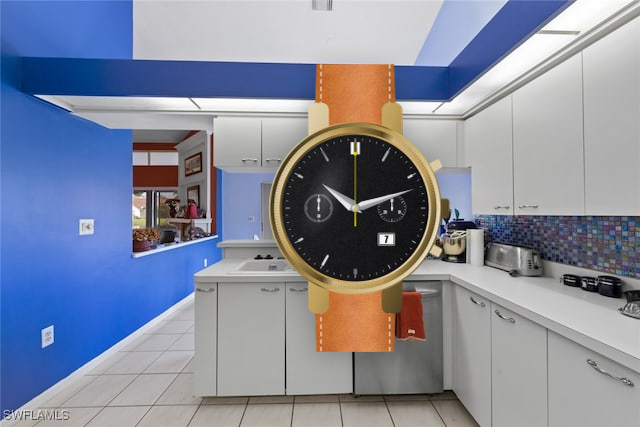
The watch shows 10.12
